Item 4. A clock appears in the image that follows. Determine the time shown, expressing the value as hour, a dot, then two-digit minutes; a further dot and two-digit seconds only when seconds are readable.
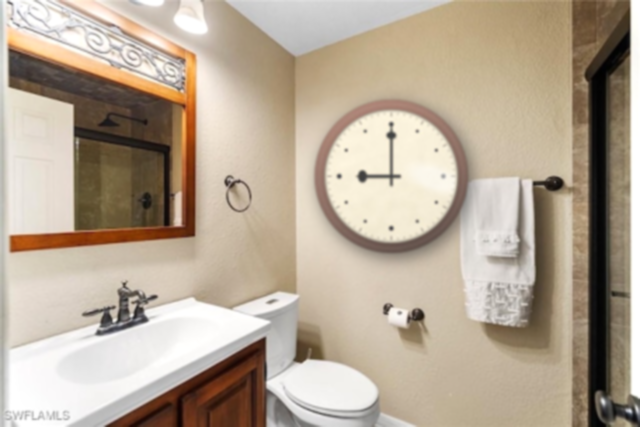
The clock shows 9.00
